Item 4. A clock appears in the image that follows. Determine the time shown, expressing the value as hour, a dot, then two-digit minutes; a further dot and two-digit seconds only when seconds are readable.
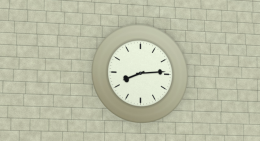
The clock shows 8.14
